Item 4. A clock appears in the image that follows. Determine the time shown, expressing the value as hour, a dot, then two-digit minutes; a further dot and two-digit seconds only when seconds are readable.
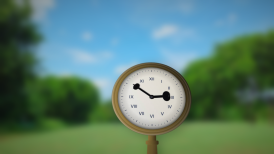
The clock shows 2.51
